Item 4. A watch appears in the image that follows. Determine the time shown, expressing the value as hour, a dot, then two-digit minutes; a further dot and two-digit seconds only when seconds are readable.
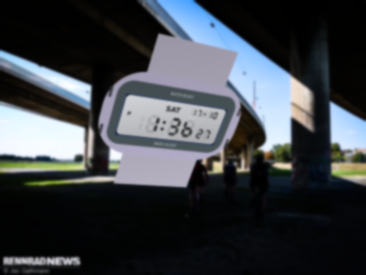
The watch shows 1.36
